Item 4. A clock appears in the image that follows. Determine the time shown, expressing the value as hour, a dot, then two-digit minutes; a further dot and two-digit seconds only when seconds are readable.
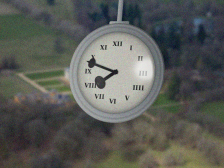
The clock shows 7.48
